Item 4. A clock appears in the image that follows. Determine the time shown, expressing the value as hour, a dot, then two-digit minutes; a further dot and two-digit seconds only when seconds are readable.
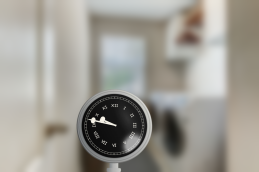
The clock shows 9.47
